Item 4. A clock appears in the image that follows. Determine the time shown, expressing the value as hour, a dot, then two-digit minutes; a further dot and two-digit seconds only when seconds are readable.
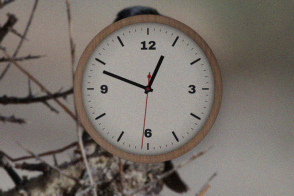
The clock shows 12.48.31
